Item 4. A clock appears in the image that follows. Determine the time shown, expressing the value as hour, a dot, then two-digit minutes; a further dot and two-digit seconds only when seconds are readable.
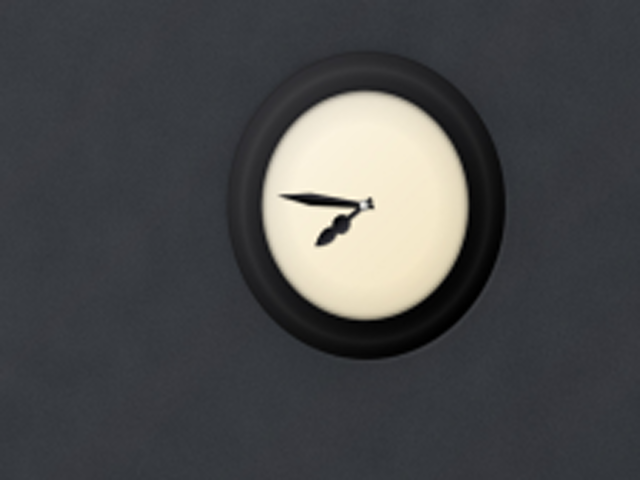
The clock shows 7.46
